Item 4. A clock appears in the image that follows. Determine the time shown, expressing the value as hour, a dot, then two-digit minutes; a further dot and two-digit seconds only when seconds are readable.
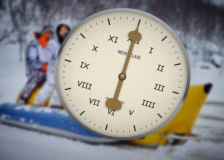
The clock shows 6.00
